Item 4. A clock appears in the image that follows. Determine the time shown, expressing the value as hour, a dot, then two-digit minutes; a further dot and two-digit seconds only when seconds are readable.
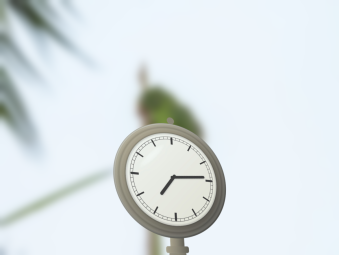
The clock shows 7.14
